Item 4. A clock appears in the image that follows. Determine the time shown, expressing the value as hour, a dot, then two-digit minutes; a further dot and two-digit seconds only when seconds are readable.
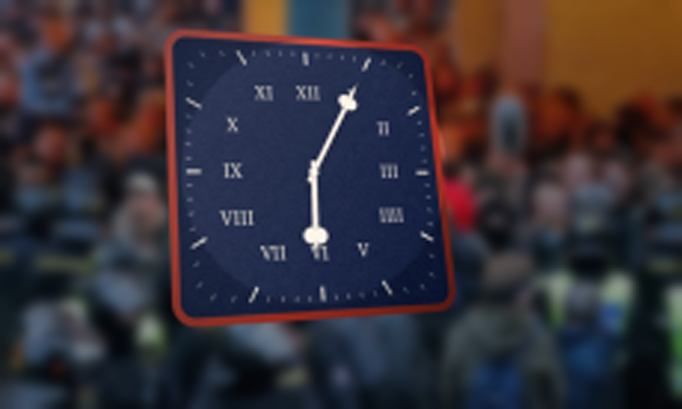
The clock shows 6.05
